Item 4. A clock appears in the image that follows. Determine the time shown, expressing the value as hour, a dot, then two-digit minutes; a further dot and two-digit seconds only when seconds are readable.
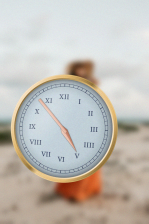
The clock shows 4.53
